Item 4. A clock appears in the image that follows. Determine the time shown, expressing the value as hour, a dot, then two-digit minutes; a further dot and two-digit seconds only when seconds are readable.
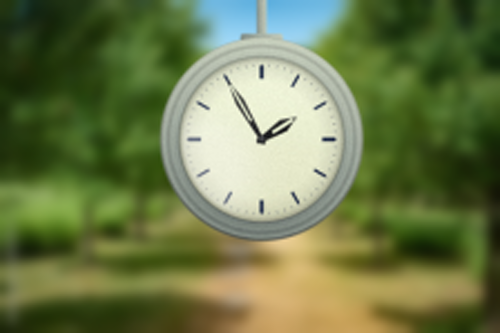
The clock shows 1.55
